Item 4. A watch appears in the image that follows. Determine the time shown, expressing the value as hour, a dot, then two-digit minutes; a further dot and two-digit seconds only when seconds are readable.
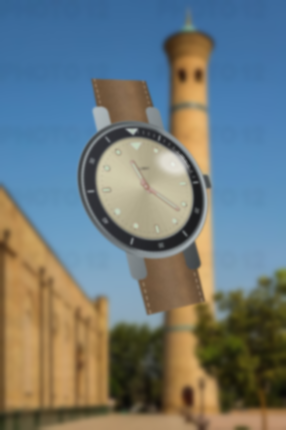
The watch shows 11.22
